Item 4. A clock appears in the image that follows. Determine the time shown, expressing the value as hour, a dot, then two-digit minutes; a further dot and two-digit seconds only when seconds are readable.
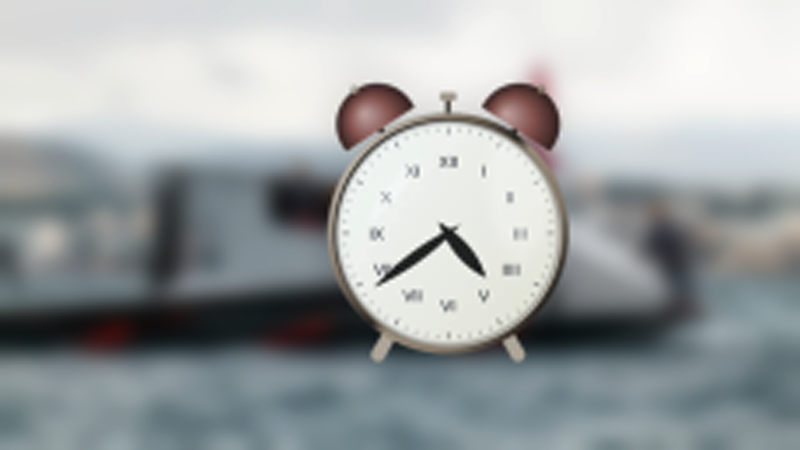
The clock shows 4.39
